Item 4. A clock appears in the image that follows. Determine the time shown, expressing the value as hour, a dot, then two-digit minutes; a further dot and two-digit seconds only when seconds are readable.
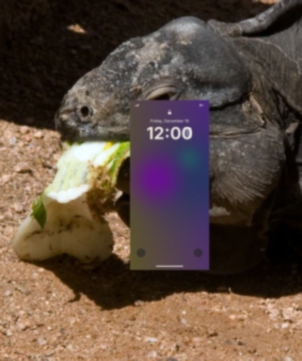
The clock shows 12.00
